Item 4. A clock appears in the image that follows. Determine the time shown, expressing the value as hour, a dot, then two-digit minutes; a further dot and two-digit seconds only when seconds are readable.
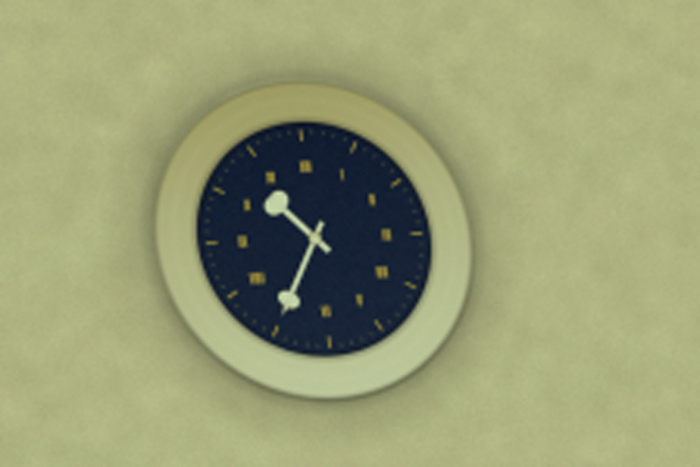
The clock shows 10.35
